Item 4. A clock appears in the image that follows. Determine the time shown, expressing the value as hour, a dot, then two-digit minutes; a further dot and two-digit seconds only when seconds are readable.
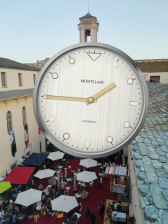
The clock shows 1.45
